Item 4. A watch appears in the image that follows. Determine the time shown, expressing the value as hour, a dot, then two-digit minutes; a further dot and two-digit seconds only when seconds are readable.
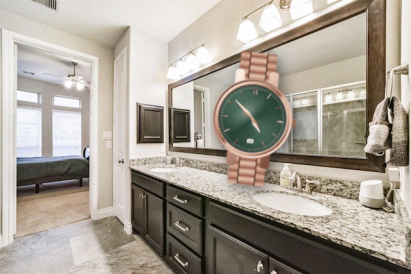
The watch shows 4.52
